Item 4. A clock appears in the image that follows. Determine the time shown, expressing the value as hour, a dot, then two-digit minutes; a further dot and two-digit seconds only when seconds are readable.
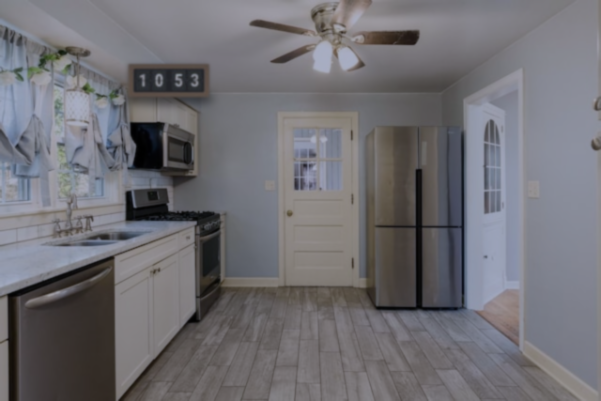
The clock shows 10.53
